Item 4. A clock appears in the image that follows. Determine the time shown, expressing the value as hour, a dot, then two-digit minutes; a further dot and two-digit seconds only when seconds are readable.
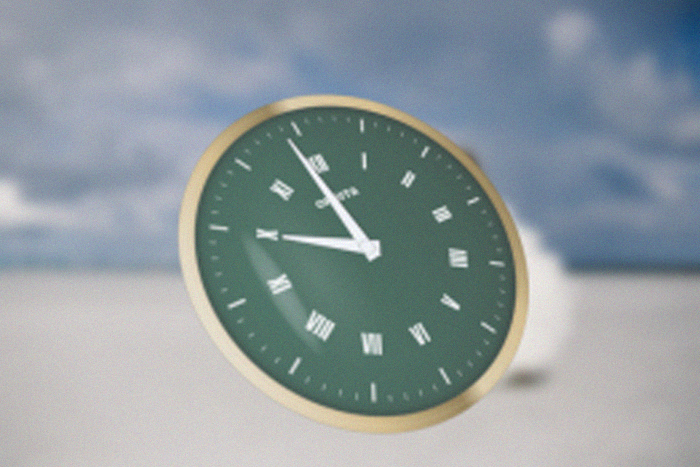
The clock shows 9.59
